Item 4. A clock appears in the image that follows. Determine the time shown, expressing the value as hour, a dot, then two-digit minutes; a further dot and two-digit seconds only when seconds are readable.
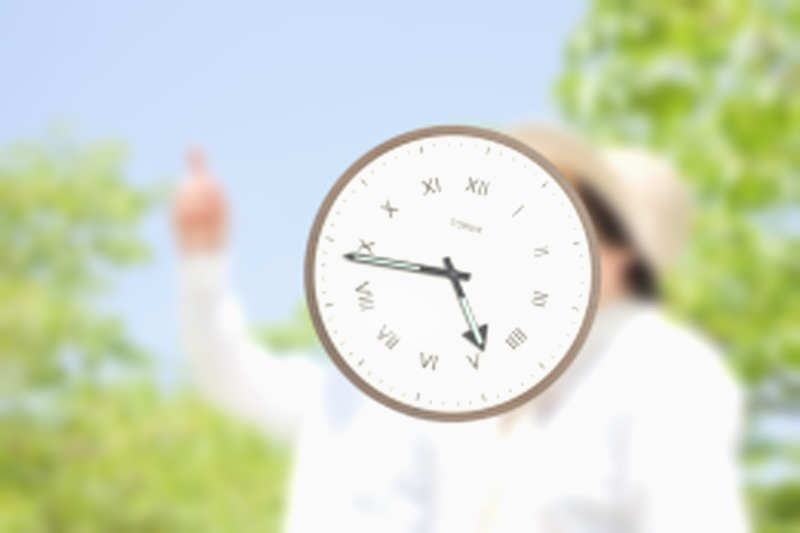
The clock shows 4.44
